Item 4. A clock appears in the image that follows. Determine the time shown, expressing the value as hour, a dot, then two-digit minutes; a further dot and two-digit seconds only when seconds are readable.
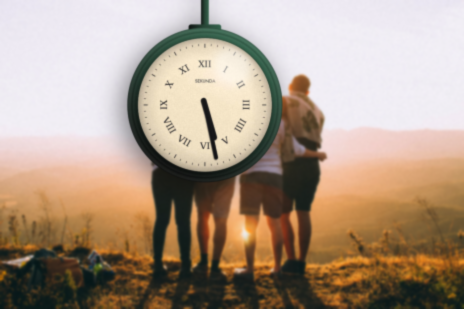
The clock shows 5.28
